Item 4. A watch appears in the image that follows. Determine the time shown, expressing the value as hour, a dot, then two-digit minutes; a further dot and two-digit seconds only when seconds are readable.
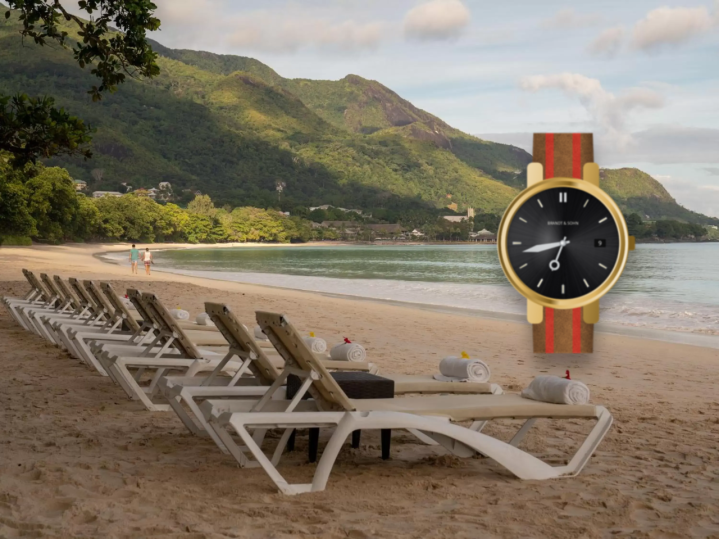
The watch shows 6.43
